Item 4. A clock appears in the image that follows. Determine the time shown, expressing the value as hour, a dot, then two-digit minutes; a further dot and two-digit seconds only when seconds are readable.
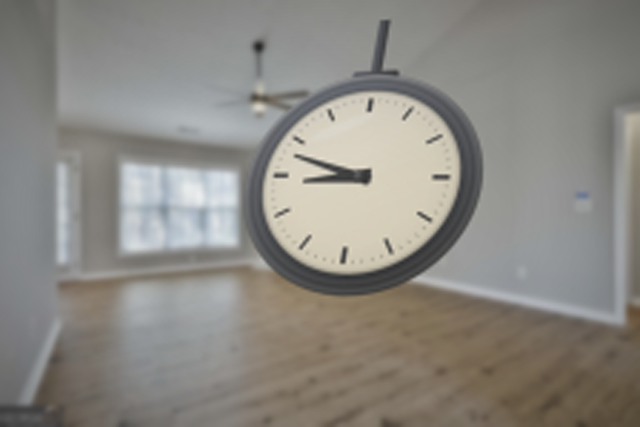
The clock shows 8.48
